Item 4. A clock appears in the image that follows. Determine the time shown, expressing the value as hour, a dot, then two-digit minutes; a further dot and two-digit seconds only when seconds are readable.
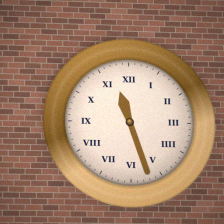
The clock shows 11.27
